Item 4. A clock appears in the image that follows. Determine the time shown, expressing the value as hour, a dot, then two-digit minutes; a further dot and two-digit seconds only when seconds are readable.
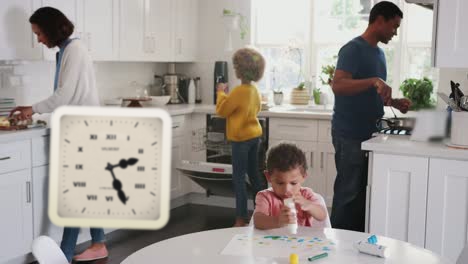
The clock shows 2.26
